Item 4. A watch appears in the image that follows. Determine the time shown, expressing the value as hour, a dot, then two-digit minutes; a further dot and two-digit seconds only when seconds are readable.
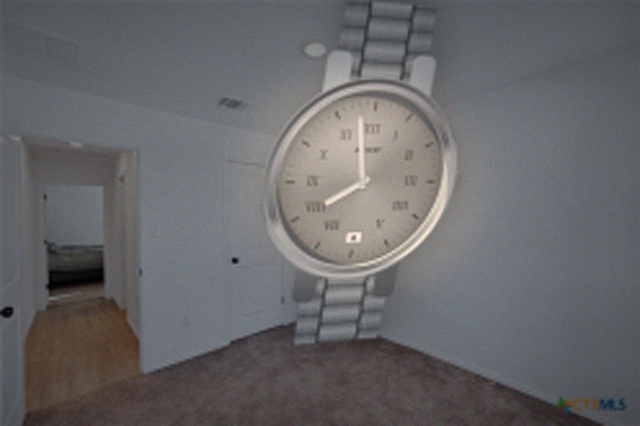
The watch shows 7.58
